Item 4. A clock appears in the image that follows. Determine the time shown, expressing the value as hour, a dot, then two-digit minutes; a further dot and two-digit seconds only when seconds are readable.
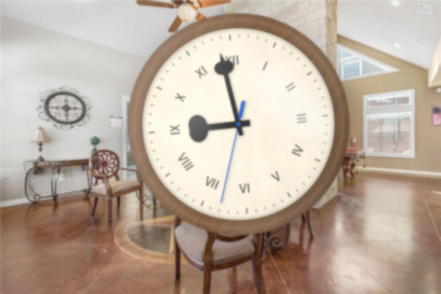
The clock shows 8.58.33
